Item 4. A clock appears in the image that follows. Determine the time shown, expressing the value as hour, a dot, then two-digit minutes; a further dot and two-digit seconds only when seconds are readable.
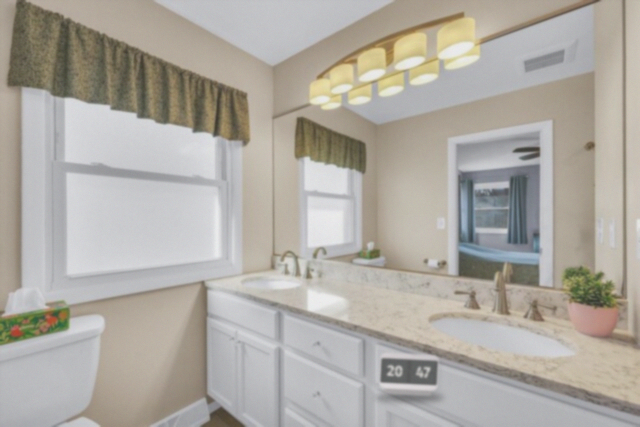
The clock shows 20.47
